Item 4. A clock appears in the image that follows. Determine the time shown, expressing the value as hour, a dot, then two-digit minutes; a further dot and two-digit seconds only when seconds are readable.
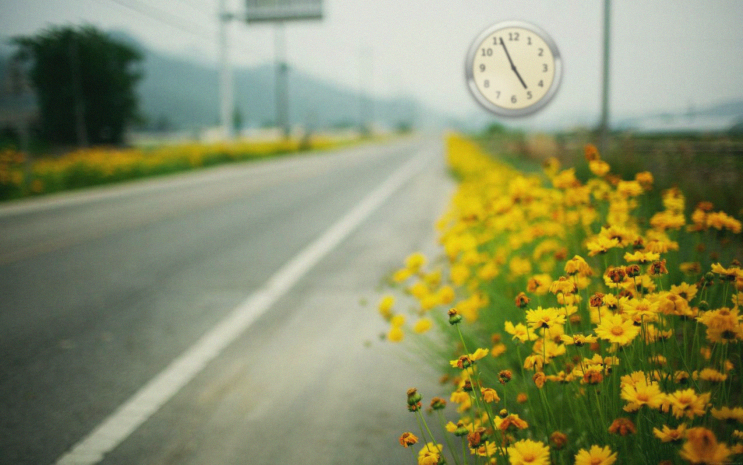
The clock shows 4.56
